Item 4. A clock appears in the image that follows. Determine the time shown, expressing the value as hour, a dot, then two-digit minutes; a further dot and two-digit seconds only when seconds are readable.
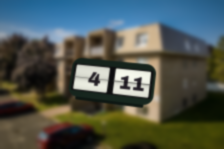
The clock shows 4.11
